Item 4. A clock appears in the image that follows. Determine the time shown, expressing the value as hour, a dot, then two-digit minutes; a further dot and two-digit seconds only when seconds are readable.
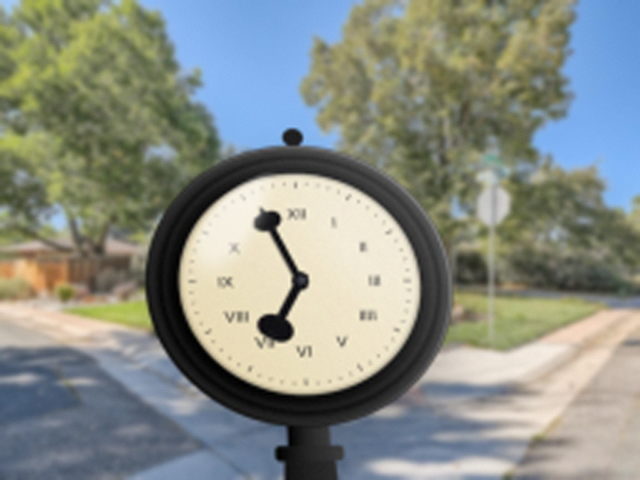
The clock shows 6.56
